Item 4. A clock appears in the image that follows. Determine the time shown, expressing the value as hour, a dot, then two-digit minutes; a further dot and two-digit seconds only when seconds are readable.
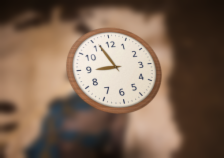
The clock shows 8.56
